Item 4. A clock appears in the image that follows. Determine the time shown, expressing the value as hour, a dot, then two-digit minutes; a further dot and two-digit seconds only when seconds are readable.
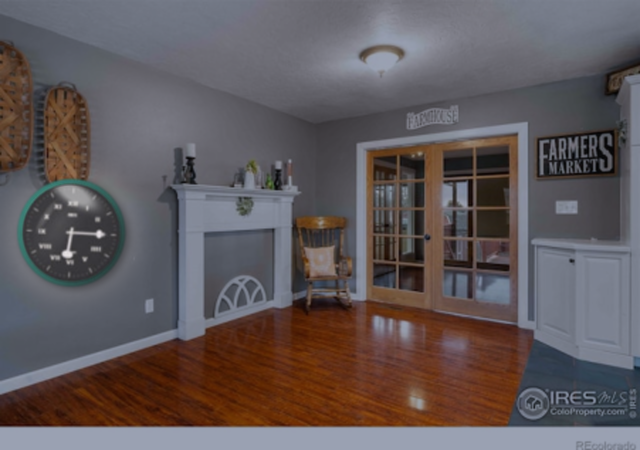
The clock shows 6.15
